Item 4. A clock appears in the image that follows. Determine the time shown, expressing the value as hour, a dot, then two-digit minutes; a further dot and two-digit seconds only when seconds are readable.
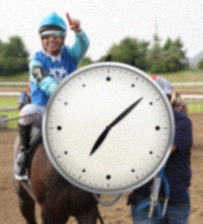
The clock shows 7.08
